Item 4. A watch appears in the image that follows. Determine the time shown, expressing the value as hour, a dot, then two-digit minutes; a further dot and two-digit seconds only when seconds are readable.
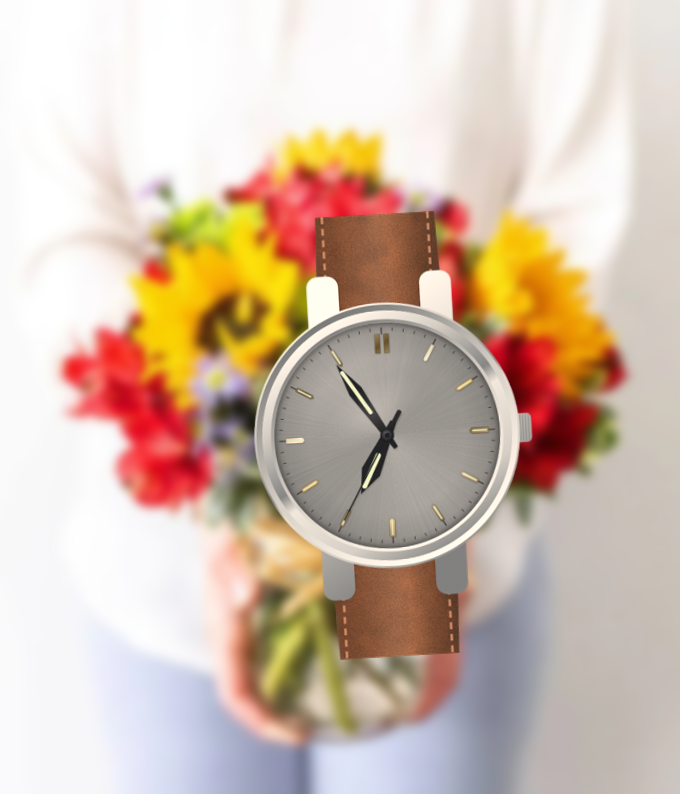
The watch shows 6.54.35
